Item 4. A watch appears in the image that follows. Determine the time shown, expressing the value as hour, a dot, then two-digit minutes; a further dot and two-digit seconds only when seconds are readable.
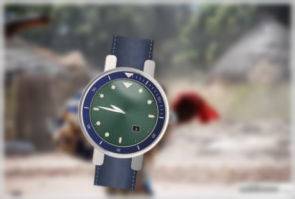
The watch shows 9.46
